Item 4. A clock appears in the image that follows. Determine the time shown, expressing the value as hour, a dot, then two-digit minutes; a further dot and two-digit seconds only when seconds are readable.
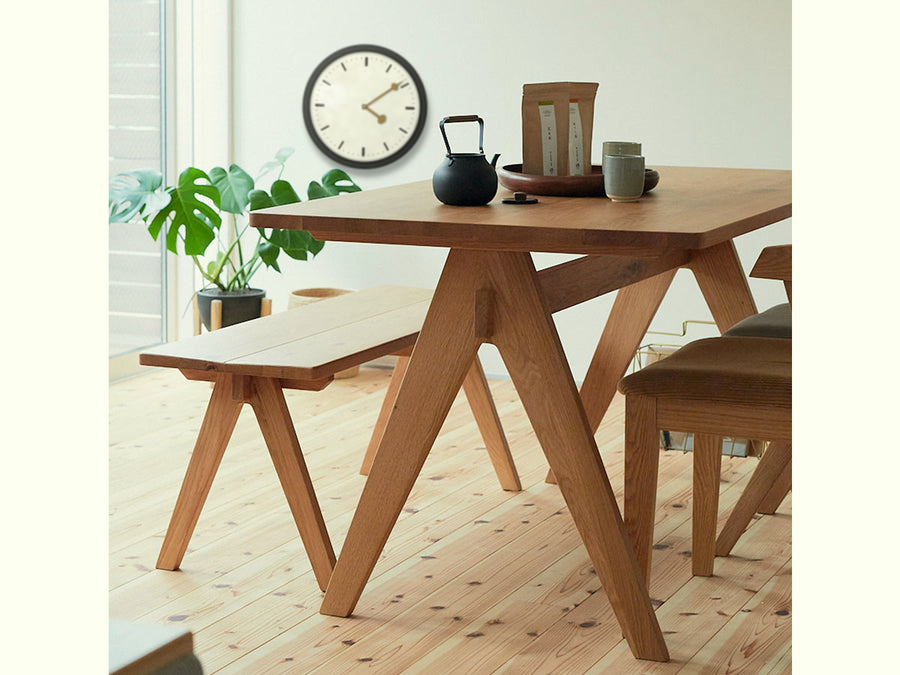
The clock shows 4.09
